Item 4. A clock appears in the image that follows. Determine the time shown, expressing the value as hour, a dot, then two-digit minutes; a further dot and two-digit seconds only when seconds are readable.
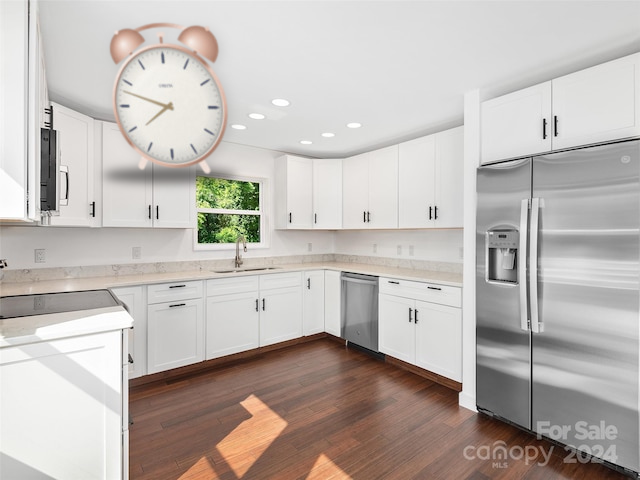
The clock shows 7.48
